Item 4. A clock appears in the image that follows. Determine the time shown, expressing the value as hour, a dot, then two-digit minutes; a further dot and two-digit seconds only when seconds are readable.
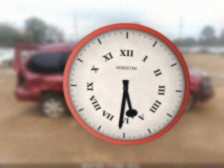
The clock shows 5.31
